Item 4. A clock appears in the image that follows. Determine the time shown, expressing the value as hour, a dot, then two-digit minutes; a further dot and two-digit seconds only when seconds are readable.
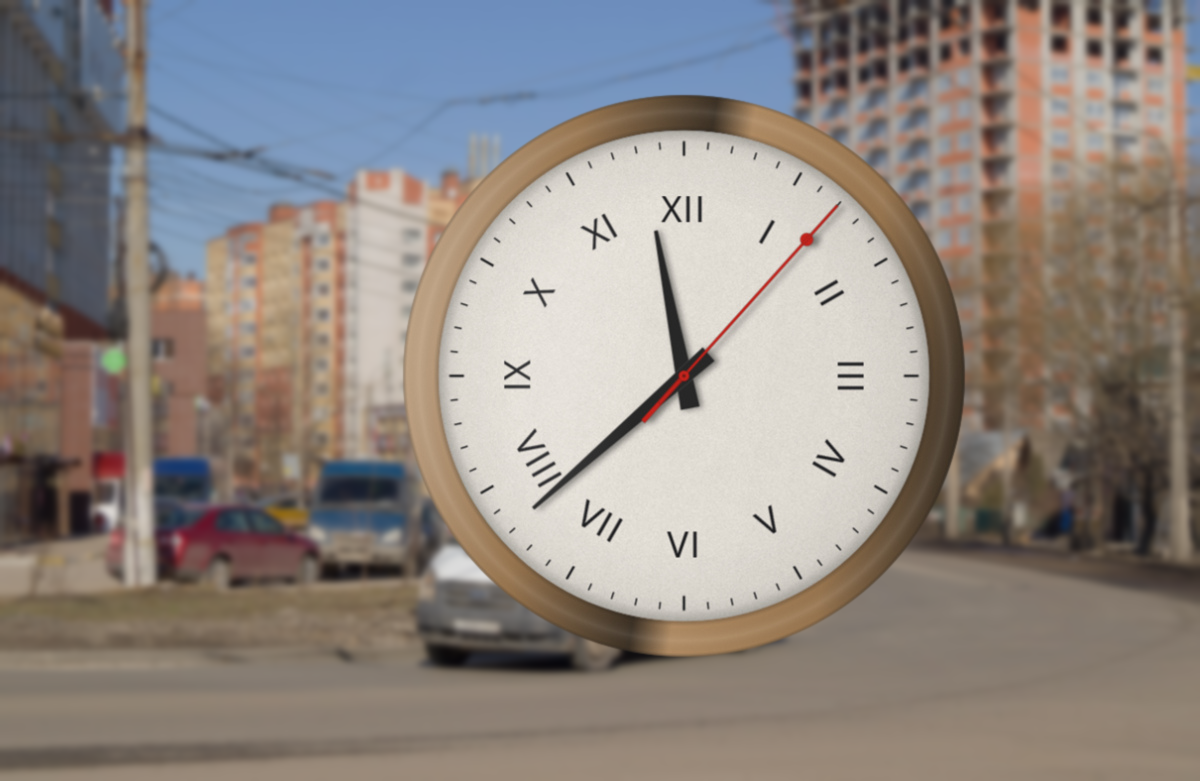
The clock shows 11.38.07
